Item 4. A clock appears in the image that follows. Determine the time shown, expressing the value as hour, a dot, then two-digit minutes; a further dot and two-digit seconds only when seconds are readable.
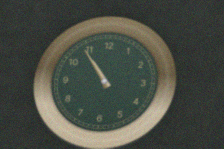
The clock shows 10.54
